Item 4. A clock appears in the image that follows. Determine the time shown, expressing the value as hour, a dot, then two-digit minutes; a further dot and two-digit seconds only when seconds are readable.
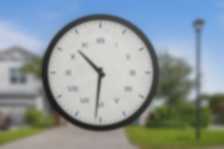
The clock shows 10.31
